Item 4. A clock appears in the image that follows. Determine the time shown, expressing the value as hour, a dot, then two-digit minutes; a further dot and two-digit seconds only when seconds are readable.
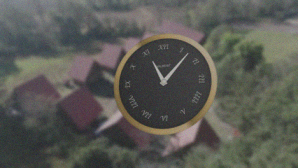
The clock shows 11.07
